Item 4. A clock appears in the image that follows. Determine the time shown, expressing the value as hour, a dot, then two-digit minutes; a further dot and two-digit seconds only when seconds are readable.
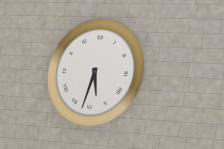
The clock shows 5.32
